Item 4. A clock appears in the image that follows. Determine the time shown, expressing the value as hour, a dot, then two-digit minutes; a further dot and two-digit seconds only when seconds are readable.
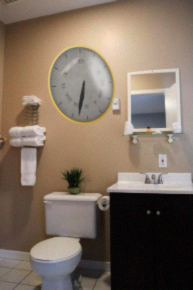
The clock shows 6.33
